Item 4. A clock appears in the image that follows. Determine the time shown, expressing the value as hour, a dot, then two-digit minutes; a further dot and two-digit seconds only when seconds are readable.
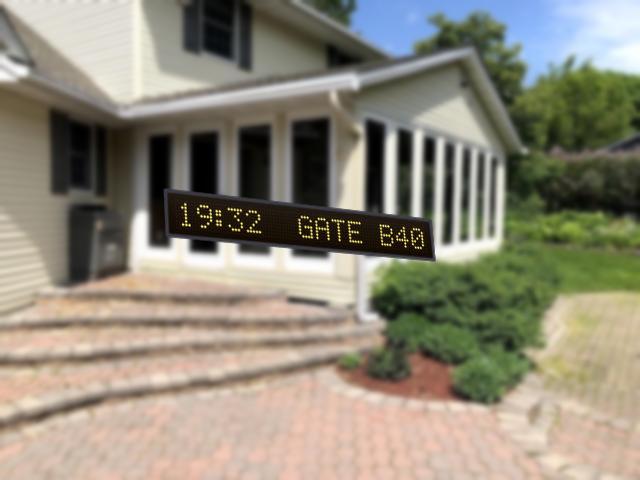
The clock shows 19.32
